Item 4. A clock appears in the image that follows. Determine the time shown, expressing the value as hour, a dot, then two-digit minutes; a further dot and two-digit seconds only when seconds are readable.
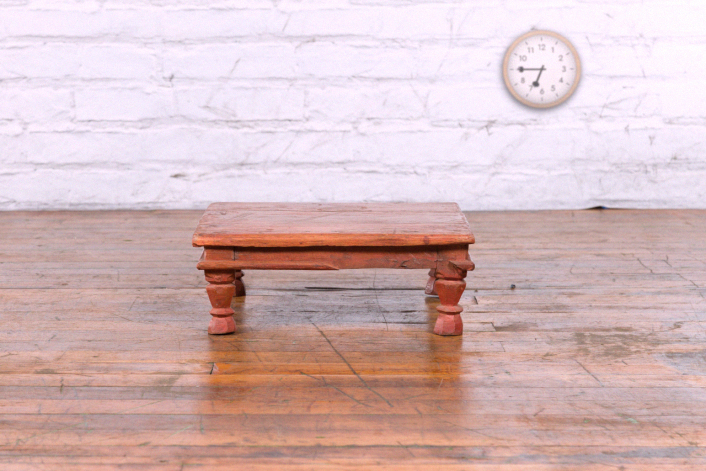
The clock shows 6.45
